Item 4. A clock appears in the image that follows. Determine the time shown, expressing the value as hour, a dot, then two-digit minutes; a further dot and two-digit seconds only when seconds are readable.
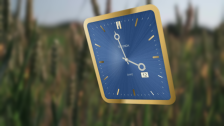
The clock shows 3.58
